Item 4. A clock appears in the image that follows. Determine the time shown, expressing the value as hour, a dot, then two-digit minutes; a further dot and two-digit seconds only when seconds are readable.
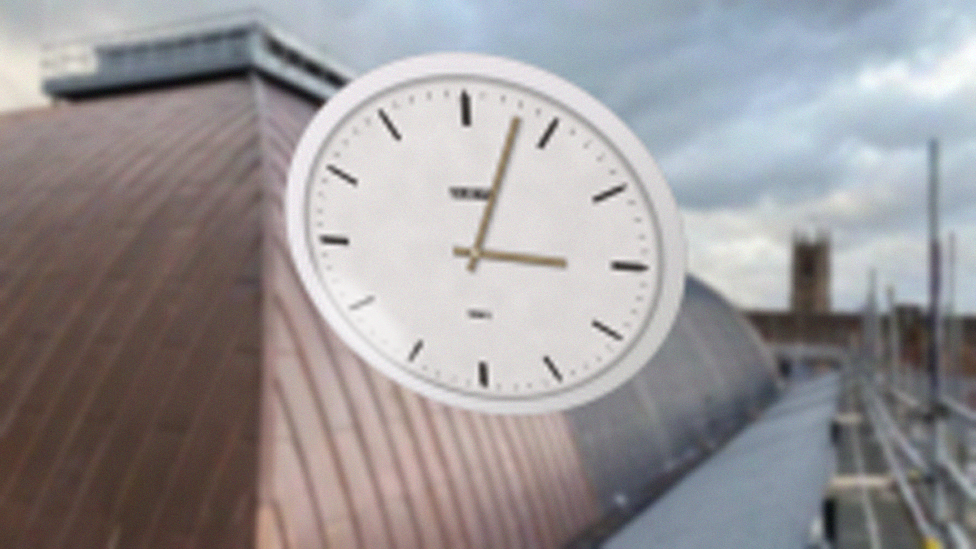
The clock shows 3.03
